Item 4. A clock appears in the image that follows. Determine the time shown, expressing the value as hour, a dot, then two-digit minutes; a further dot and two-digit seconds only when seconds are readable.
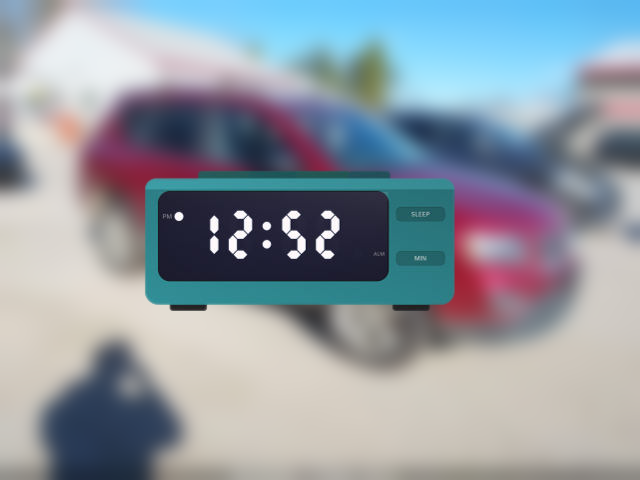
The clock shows 12.52
